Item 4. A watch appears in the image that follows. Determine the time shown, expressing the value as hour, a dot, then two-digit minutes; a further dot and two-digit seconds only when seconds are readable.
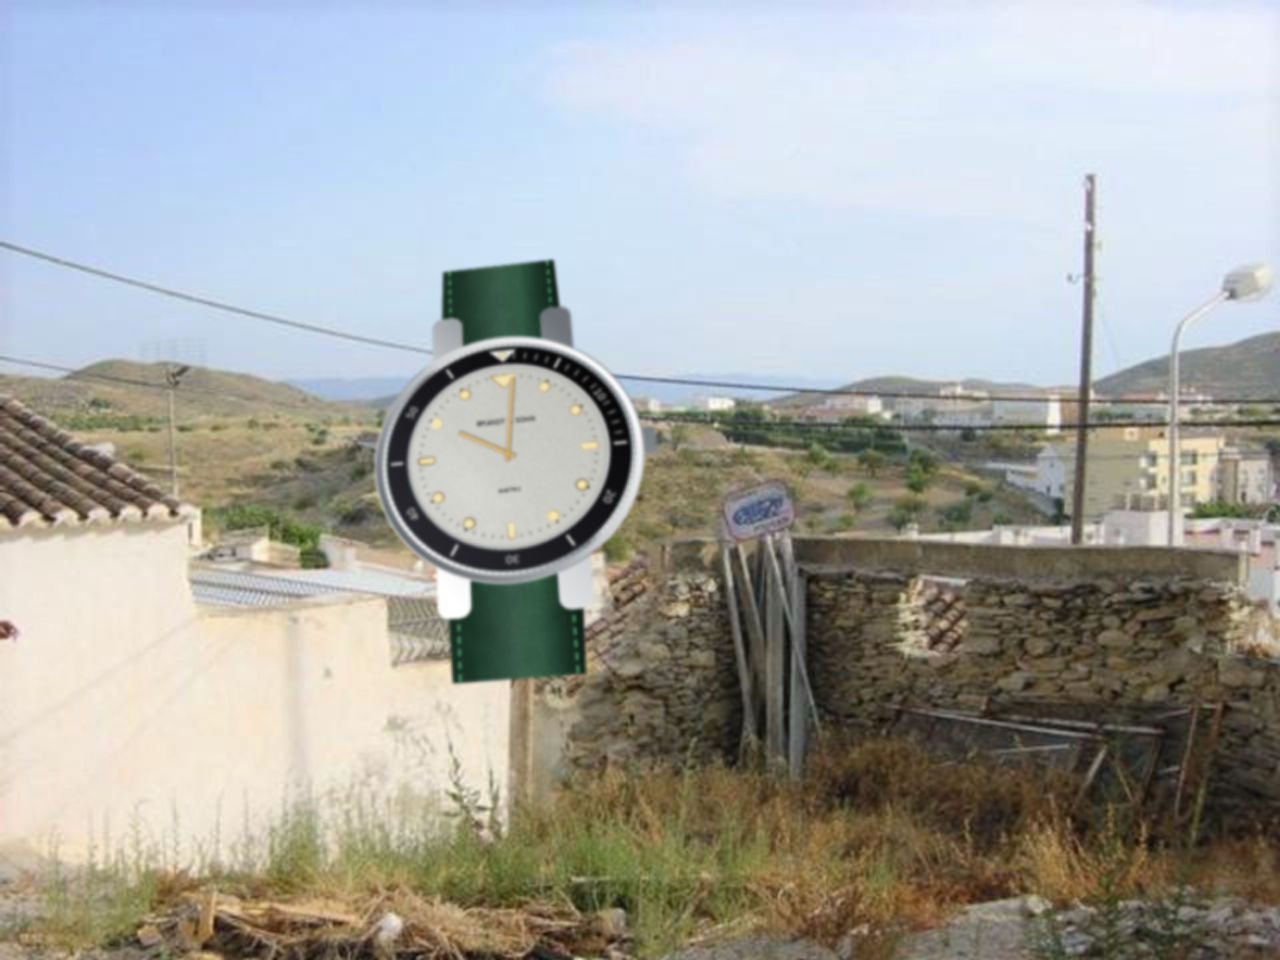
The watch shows 10.01
